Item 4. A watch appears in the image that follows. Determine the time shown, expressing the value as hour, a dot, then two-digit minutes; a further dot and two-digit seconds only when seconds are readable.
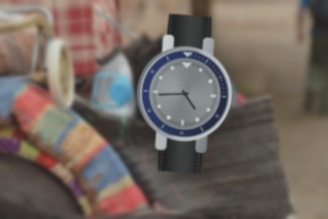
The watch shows 4.44
